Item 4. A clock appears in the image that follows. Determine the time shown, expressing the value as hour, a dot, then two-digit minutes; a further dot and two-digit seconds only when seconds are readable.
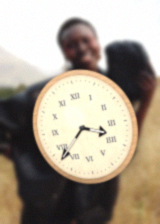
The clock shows 3.38
